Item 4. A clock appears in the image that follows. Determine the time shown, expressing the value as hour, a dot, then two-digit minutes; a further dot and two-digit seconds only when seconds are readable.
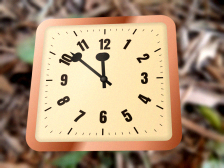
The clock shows 11.52
